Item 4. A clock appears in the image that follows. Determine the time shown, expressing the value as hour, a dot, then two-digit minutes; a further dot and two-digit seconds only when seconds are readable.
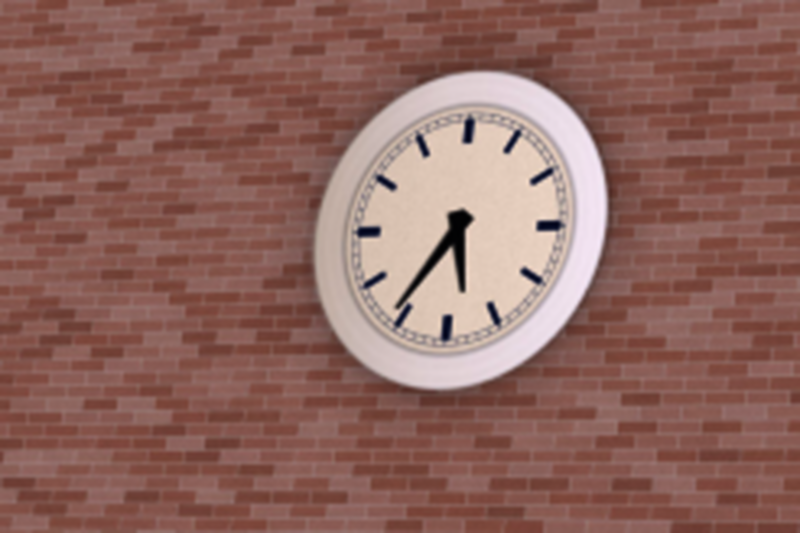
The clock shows 5.36
